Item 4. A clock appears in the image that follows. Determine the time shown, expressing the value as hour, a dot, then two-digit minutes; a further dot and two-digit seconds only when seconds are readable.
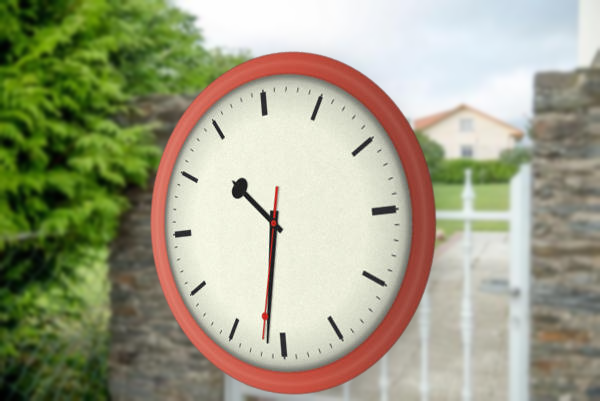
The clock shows 10.31.32
